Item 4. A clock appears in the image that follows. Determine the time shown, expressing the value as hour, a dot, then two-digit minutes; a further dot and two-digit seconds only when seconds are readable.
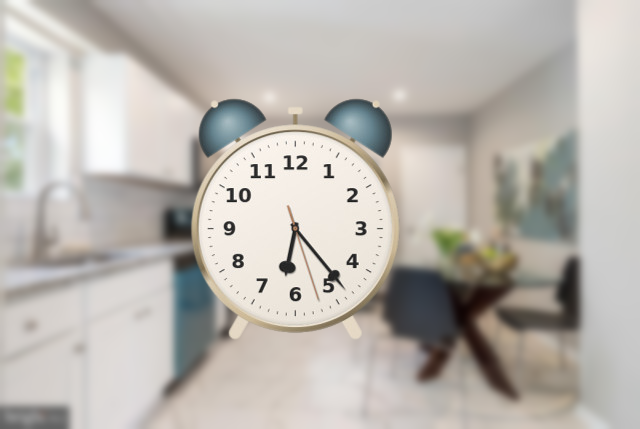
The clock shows 6.23.27
